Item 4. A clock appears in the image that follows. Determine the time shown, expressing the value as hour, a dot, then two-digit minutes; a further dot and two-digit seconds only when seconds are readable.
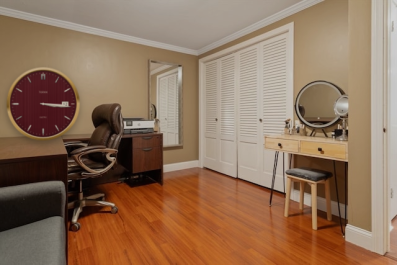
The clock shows 3.16
